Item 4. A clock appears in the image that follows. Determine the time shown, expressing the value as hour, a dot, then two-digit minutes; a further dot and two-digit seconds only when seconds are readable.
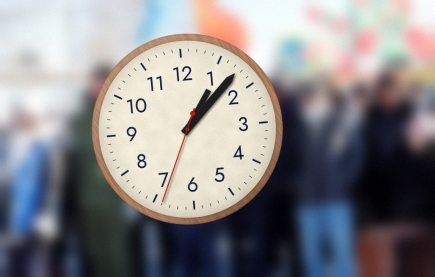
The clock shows 1.07.34
